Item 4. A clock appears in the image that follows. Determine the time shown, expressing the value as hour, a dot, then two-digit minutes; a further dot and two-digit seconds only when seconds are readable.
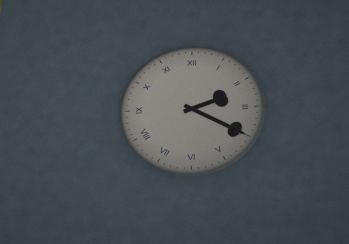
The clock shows 2.20
